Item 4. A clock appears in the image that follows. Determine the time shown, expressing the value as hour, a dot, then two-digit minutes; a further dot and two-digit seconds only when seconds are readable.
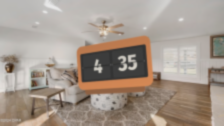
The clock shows 4.35
